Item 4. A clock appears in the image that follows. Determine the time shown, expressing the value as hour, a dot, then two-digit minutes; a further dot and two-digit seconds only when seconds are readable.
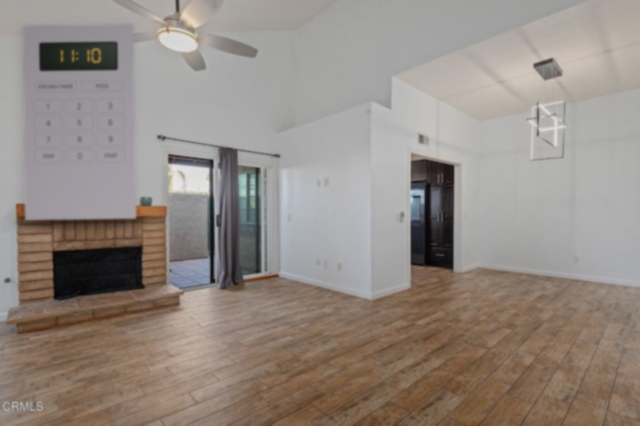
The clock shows 11.10
